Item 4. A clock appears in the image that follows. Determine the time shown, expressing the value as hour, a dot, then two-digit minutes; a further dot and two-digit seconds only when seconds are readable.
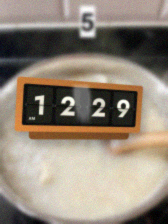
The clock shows 12.29
